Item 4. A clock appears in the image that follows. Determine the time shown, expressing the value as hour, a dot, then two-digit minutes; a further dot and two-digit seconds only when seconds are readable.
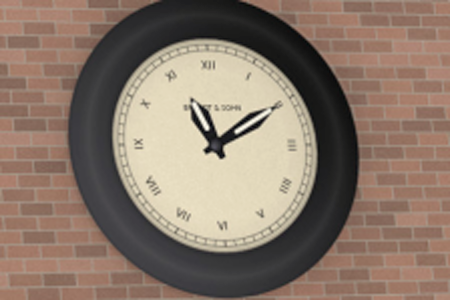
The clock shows 11.10
